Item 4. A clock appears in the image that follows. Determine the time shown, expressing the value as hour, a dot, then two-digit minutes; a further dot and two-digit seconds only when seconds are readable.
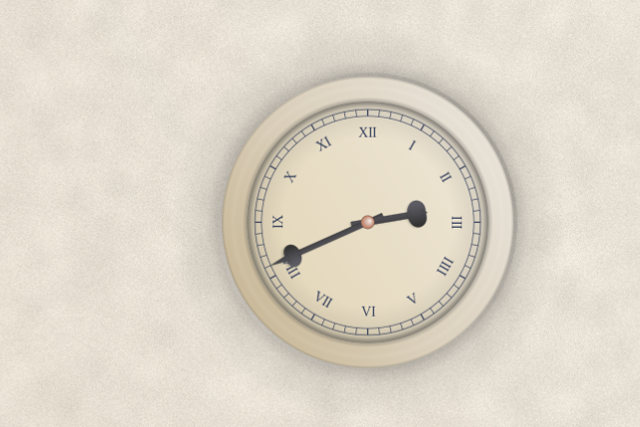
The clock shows 2.41
